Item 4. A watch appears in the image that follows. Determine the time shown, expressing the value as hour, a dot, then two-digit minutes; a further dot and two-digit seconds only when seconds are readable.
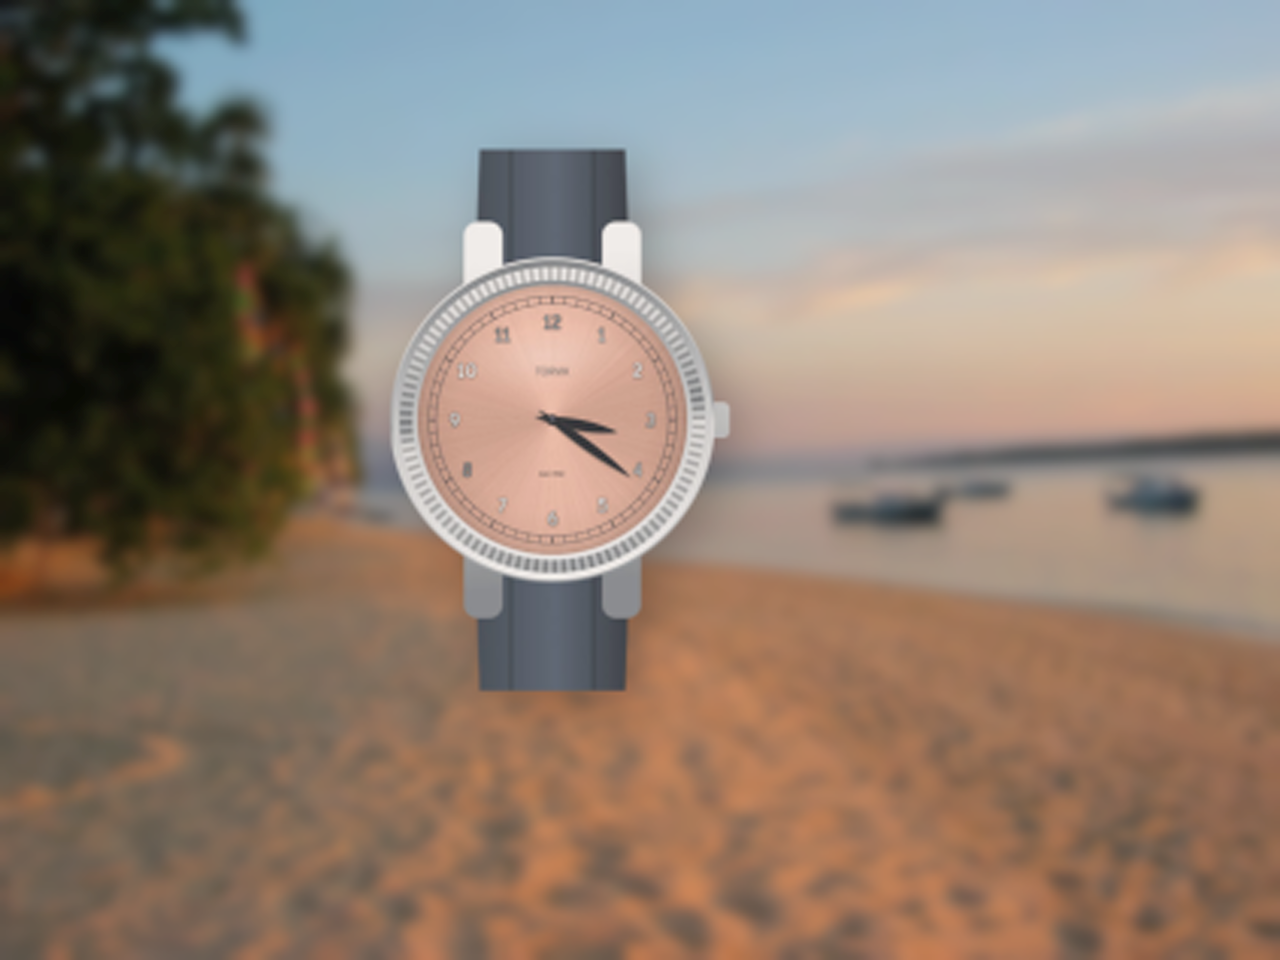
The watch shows 3.21
